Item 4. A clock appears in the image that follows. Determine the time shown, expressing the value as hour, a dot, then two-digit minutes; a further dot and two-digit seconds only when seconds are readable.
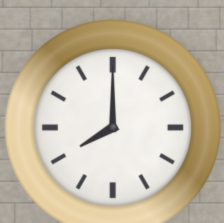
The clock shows 8.00
